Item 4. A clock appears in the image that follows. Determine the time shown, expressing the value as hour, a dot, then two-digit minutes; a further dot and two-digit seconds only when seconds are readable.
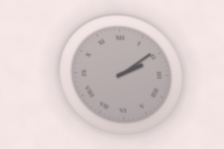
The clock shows 2.09
